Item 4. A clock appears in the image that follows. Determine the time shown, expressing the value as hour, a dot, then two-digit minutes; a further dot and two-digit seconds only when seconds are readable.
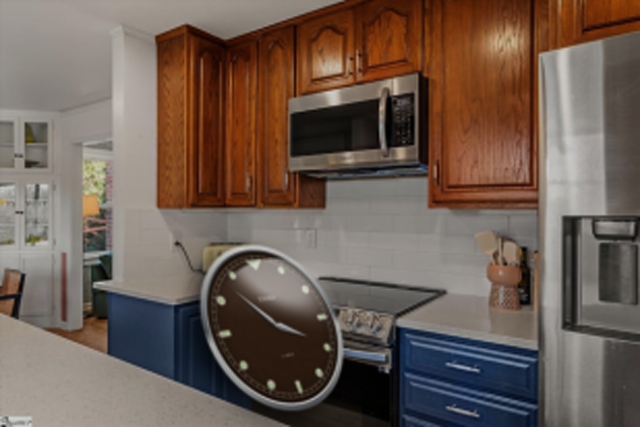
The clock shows 3.53
